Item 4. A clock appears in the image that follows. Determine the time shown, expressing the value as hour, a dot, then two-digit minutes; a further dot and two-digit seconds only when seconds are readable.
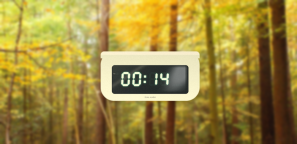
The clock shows 0.14
